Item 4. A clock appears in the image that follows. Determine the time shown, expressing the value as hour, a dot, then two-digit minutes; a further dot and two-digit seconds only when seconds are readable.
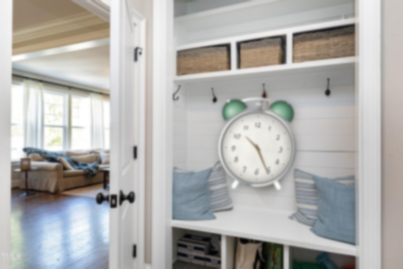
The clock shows 10.26
